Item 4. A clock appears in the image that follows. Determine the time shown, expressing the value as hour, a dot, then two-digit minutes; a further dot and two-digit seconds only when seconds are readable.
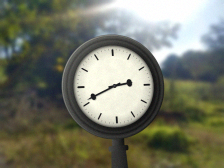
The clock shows 2.41
